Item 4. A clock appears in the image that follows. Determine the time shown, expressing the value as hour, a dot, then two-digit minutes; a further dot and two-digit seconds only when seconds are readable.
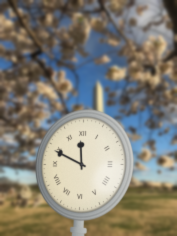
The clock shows 11.49
